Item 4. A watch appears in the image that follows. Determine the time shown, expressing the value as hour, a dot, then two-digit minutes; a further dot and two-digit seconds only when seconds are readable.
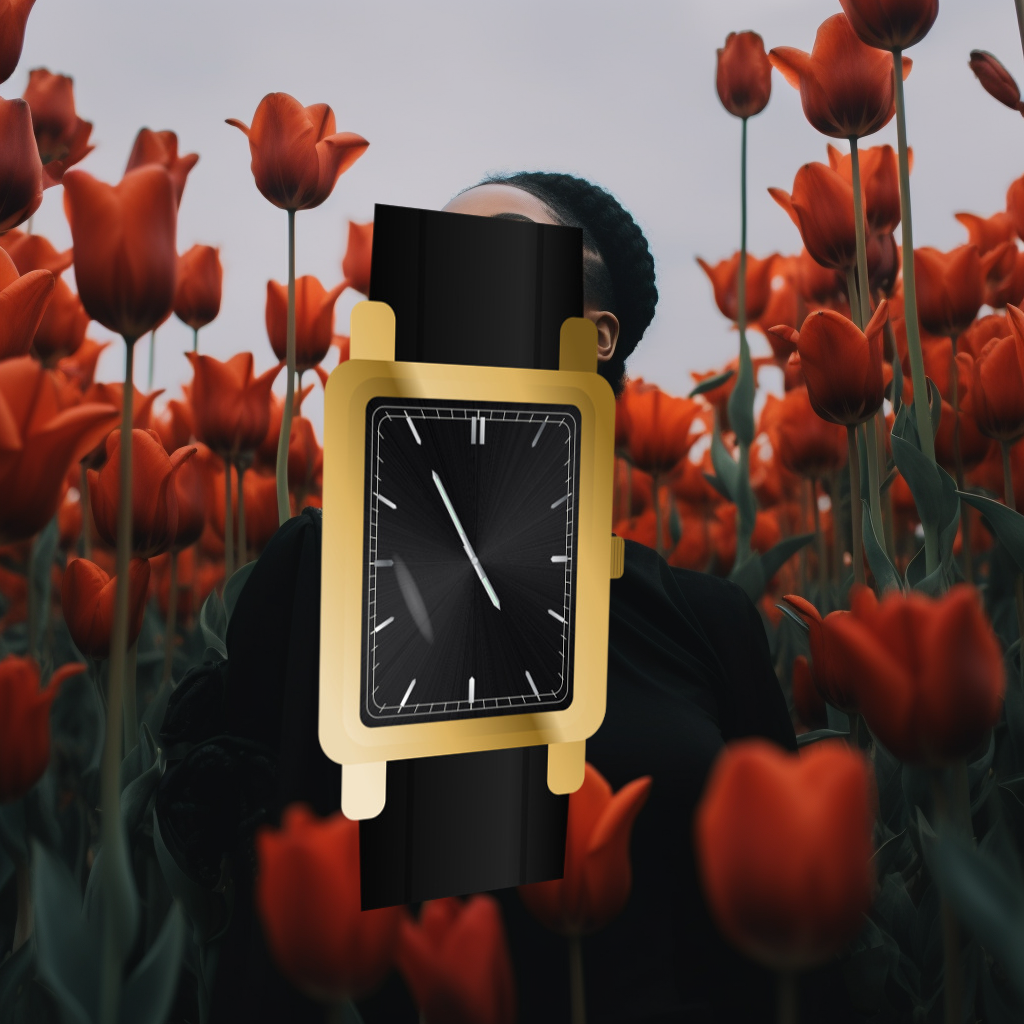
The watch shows 4.55
